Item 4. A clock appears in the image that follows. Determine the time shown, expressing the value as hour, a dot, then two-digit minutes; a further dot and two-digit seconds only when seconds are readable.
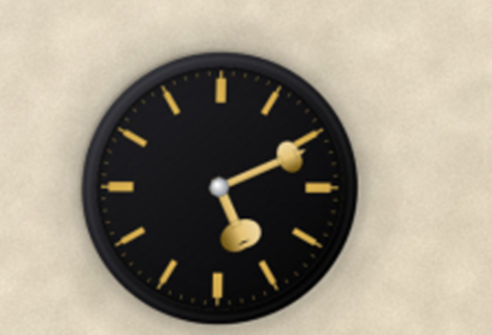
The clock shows 5.11
